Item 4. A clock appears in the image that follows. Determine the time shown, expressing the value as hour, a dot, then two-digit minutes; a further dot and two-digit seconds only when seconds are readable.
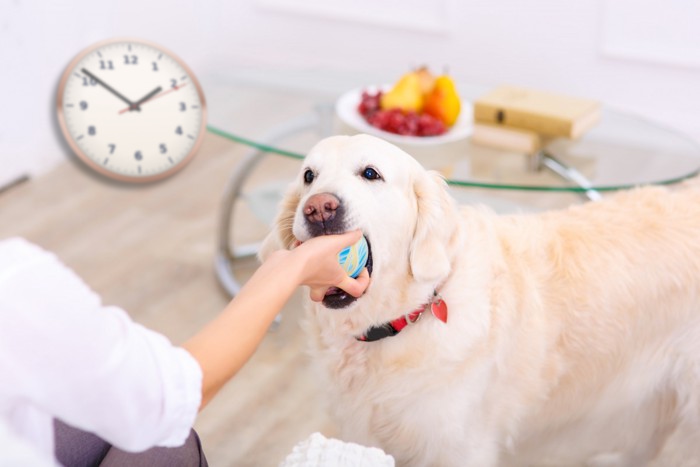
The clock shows 1.51.11
